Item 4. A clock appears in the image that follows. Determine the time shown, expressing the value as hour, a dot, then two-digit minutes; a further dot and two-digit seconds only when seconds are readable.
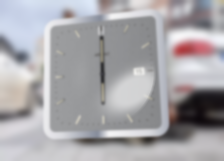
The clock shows 6.00
